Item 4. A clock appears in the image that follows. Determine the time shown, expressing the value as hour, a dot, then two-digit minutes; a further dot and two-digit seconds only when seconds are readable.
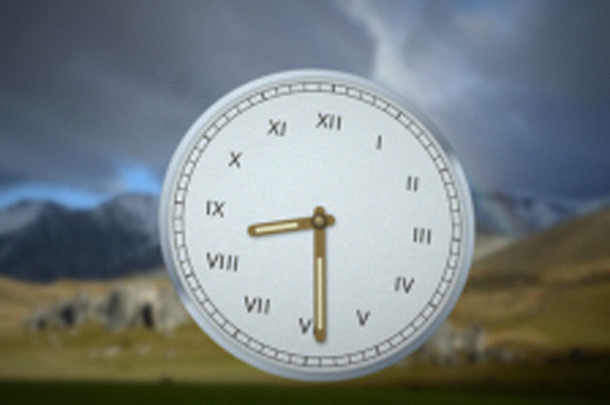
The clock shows 8.29
